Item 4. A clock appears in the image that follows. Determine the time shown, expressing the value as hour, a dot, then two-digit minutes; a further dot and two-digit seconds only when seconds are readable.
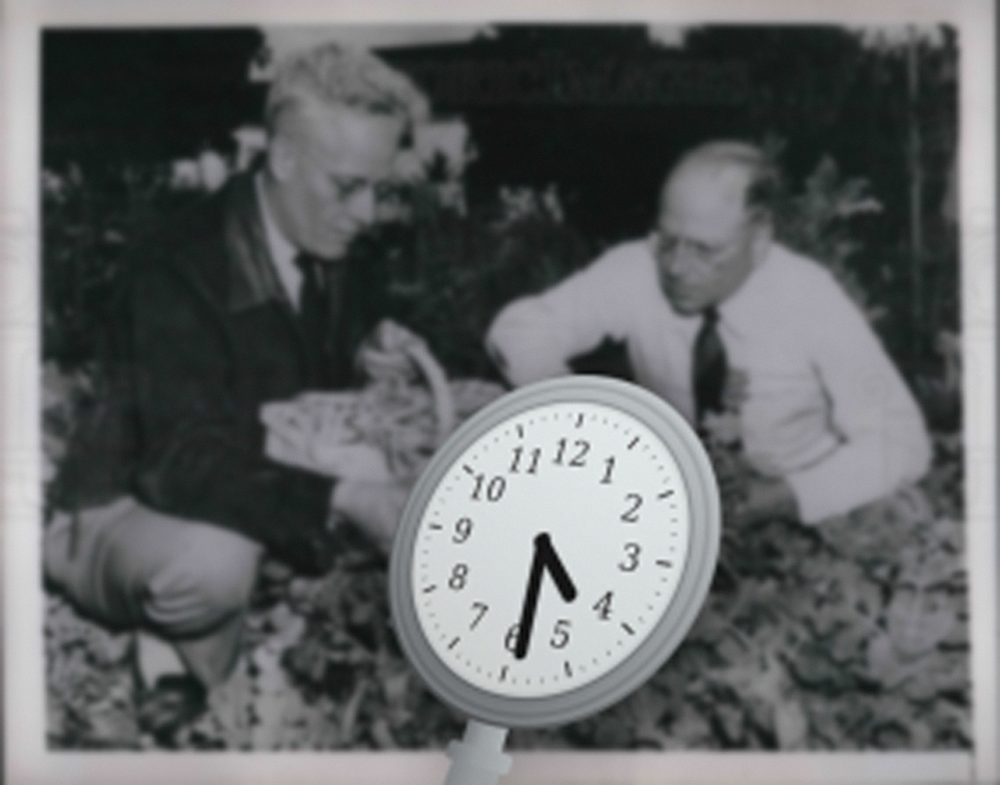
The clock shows 4.29
